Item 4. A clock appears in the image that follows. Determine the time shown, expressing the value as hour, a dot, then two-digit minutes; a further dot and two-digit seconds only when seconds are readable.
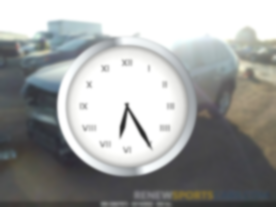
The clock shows 6.25
